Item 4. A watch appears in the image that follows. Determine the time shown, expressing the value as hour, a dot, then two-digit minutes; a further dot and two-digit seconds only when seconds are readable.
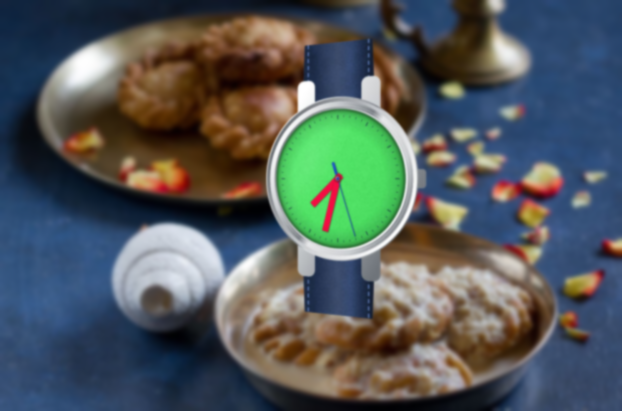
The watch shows 7.32.27
